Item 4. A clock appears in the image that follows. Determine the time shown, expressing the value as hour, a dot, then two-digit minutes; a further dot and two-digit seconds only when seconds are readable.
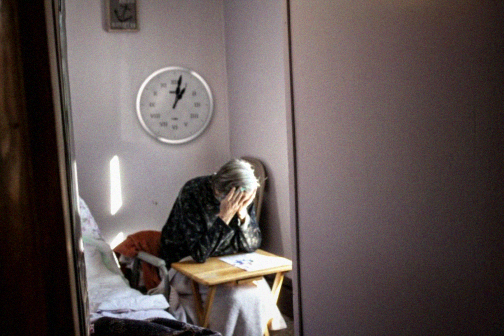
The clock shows 1.02
